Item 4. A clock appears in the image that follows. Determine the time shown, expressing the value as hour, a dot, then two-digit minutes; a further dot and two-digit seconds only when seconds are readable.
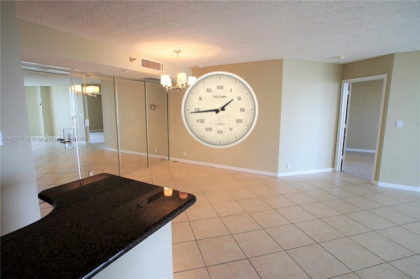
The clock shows 1.44
